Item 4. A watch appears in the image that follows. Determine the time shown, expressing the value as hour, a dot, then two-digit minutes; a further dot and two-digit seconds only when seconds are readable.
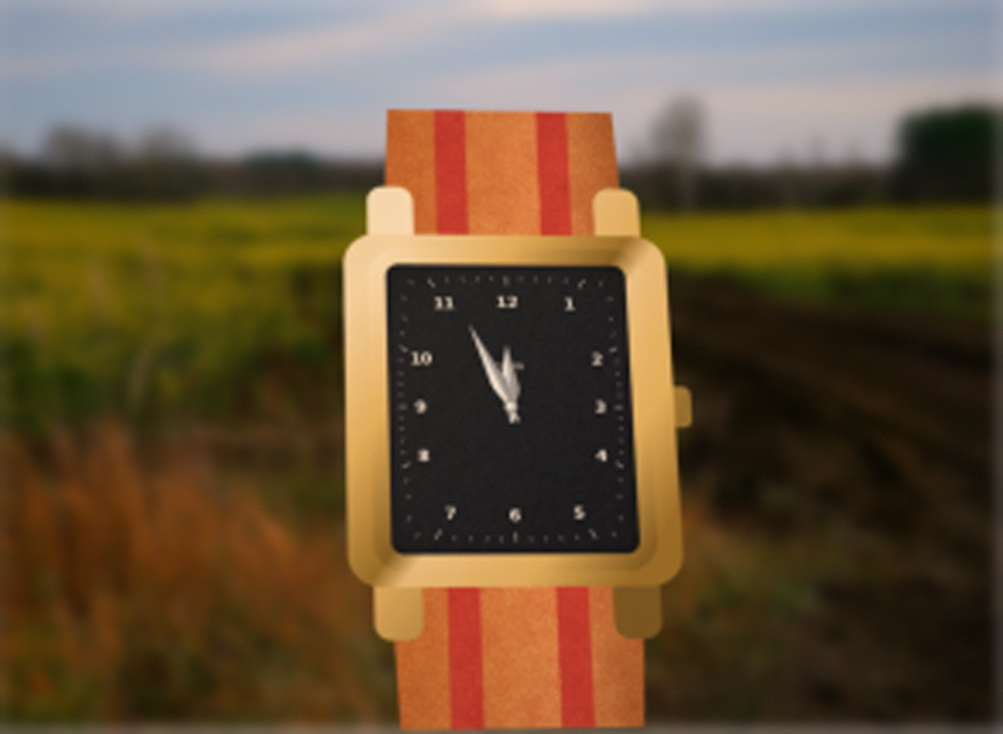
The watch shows 11.56
